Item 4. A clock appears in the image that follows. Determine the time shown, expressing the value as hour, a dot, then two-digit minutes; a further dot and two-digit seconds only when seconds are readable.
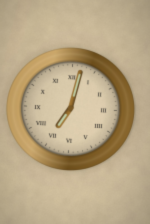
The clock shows 7.02
